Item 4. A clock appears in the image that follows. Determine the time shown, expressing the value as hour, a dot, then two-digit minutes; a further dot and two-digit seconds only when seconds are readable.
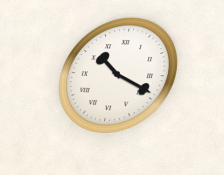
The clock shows 10.19
